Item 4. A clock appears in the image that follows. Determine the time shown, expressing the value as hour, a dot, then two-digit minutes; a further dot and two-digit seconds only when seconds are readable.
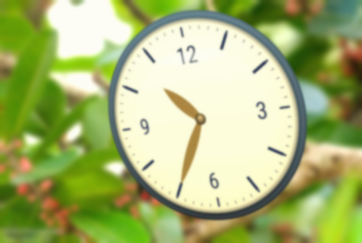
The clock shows 10.35
